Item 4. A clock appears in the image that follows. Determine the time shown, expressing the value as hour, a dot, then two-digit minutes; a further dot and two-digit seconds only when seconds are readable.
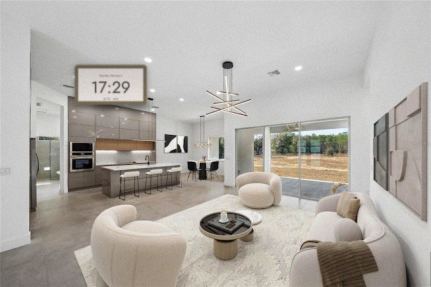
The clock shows 17.29
